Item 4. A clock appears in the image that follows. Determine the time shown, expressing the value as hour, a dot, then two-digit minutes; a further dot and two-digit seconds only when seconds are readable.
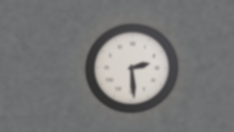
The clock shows 2.29
